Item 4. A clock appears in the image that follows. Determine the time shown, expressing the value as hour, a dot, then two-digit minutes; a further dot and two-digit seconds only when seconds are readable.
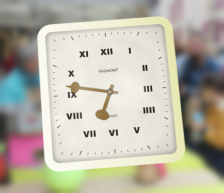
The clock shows 6.47
